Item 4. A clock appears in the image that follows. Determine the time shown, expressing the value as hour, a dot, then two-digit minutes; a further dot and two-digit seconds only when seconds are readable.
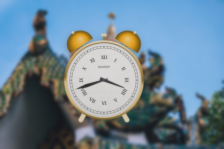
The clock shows 3.42
